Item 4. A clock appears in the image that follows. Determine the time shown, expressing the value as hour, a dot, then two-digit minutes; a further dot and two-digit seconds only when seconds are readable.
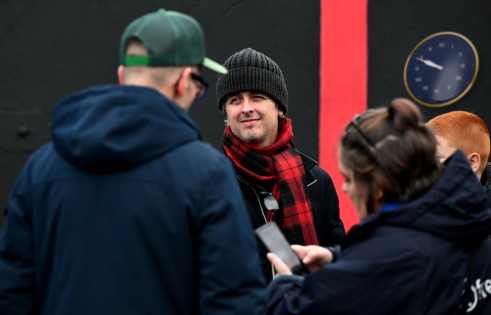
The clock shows 9.49
